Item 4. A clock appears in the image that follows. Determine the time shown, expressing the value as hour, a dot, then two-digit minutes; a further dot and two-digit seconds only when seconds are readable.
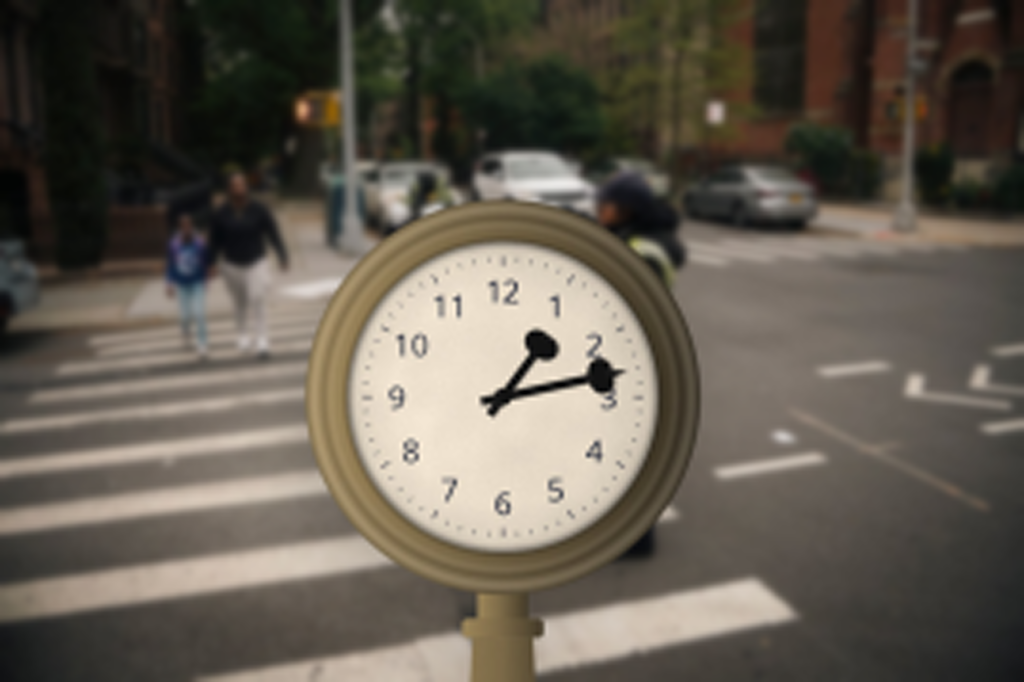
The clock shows 1.13
